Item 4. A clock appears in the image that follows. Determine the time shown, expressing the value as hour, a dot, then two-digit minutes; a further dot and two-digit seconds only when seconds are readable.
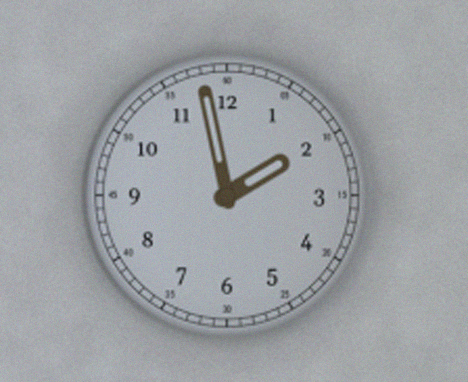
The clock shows 1.58
